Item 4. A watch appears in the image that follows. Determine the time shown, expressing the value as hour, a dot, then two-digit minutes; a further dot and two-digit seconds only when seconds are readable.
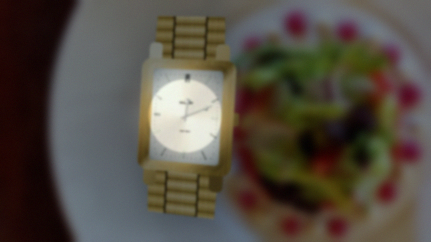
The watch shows 12.11
